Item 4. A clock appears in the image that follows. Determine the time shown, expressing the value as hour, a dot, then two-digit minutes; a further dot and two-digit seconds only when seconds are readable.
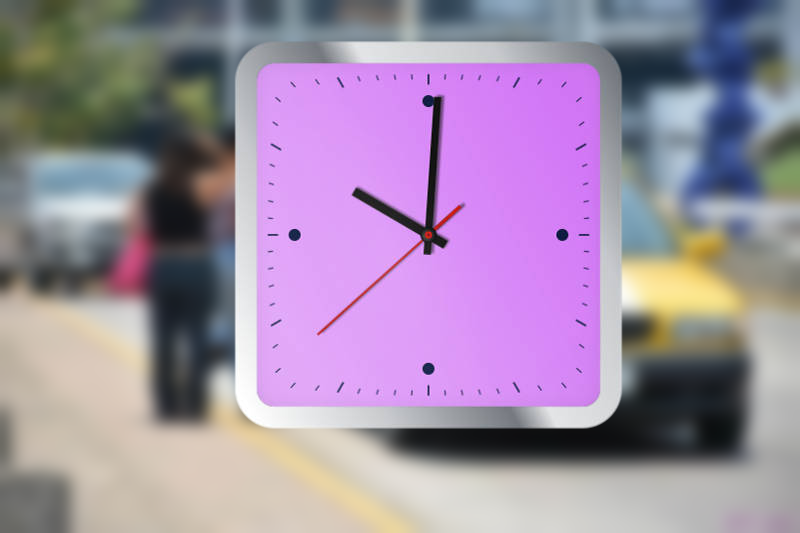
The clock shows 10.00.38
